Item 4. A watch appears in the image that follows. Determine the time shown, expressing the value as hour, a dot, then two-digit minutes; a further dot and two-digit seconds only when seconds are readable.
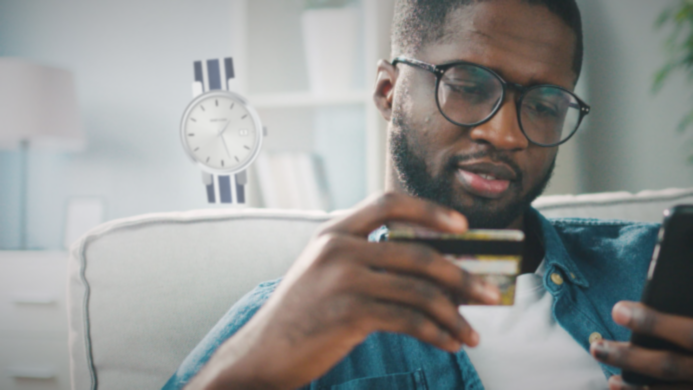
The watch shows 1.27
